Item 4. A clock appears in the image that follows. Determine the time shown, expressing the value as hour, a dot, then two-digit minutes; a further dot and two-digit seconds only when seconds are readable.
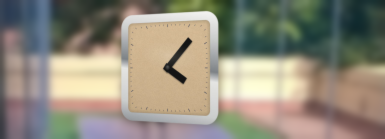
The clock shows 4.07
